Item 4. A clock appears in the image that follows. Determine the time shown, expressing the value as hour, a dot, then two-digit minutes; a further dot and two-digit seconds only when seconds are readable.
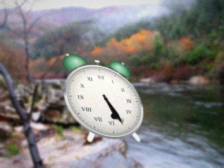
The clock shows 5.26
